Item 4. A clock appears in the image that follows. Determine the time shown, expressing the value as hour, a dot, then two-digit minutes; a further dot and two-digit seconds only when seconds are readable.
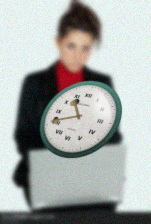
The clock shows 10.41
